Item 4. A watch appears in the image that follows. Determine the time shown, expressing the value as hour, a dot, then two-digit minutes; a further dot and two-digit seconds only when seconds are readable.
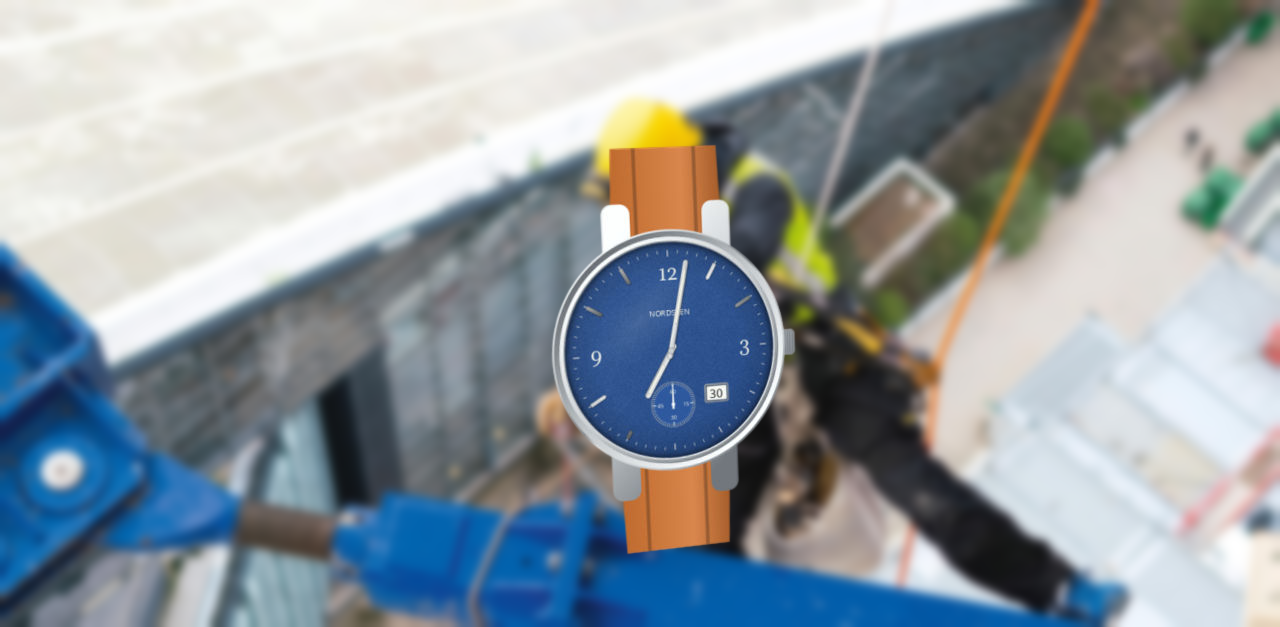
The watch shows 7.02
